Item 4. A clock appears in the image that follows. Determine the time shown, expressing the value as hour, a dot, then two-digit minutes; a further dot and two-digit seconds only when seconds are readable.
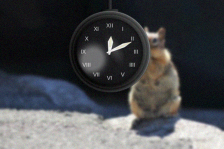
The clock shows 12.11
